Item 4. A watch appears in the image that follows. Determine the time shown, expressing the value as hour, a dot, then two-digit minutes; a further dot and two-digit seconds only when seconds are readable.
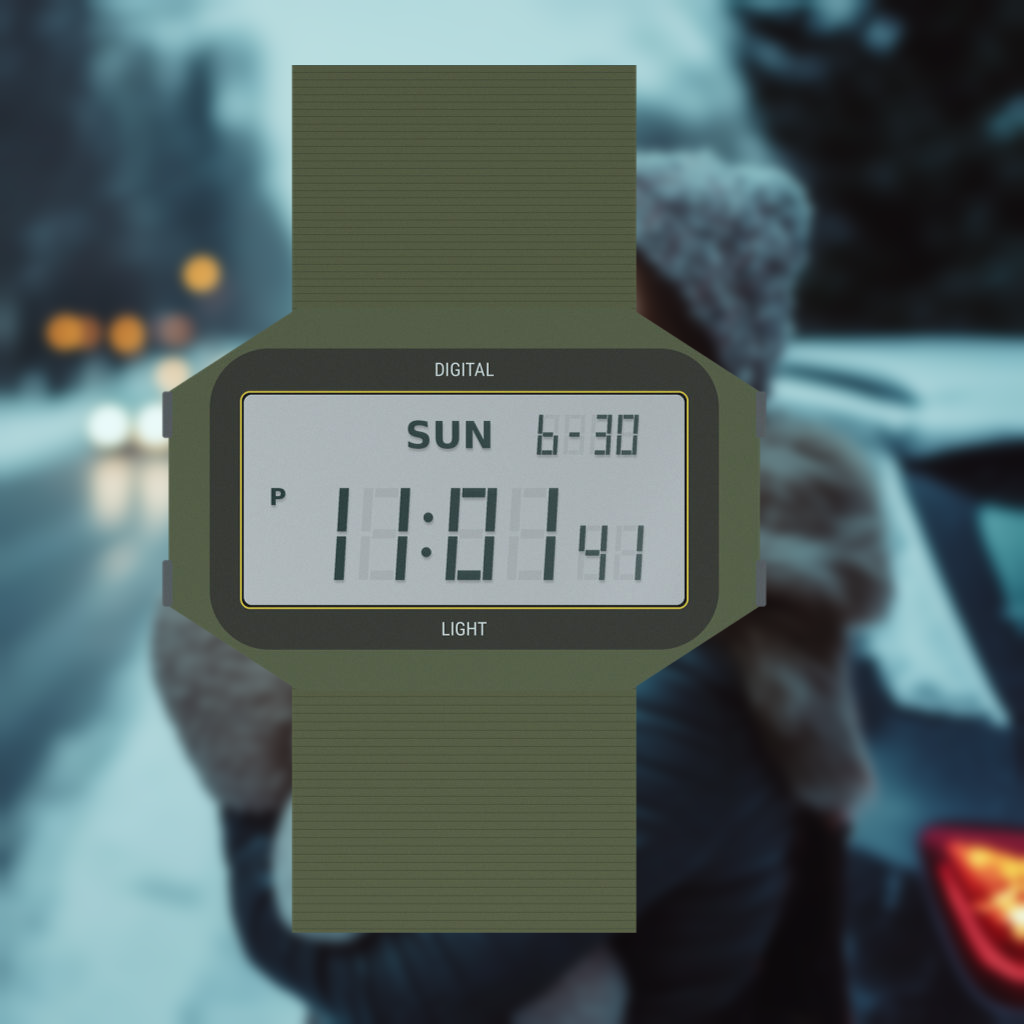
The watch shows 11.01.41
